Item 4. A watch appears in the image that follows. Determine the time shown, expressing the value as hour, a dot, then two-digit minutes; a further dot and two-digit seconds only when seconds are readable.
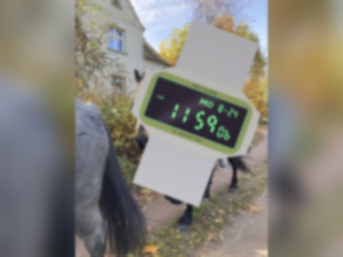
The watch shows 11.59.06
